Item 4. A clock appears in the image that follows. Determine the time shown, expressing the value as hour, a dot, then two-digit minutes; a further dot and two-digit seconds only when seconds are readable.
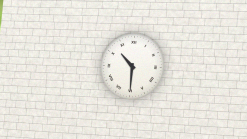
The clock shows 10.30
